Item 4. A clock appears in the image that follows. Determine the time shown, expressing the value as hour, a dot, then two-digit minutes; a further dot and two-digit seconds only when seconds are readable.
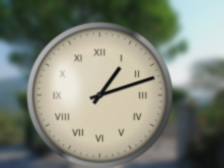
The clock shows 1.12
